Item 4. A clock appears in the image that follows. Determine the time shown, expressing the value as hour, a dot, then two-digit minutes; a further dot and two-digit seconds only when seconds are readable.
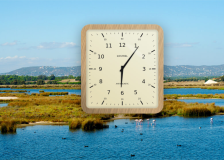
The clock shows 6.06
